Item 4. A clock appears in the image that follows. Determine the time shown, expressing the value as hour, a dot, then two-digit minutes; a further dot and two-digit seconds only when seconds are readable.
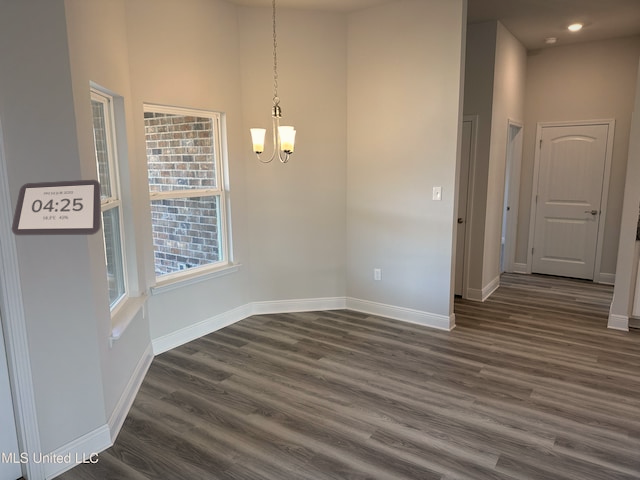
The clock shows 4.25
